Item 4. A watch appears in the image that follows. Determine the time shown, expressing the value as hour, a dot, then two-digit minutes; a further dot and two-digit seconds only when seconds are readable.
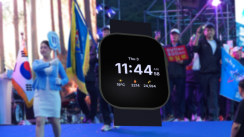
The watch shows 11.44
